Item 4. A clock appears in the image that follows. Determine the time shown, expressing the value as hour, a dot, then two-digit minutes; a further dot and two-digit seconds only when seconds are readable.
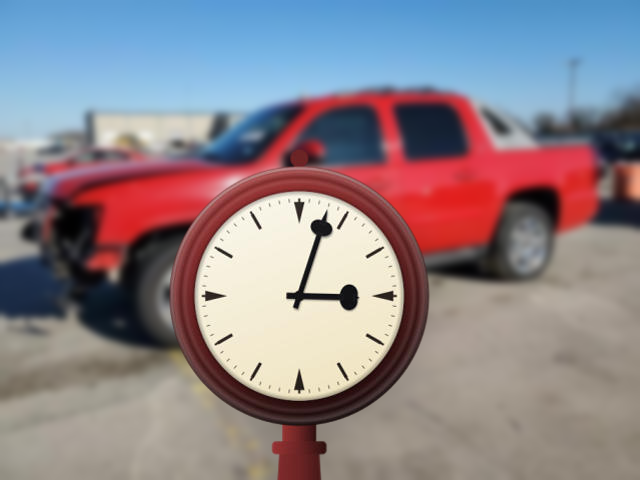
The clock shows 3.03
